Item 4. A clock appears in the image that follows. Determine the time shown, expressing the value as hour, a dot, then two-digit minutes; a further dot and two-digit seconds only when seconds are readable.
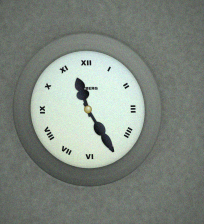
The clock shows 11.25
